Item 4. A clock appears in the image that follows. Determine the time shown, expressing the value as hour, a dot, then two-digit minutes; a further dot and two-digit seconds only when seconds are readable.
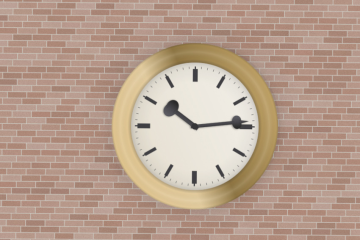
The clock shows 10.14
